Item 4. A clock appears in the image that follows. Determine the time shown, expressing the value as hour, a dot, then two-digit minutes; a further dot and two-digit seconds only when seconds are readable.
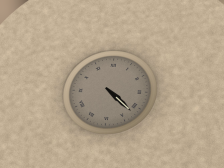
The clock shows 4.22
